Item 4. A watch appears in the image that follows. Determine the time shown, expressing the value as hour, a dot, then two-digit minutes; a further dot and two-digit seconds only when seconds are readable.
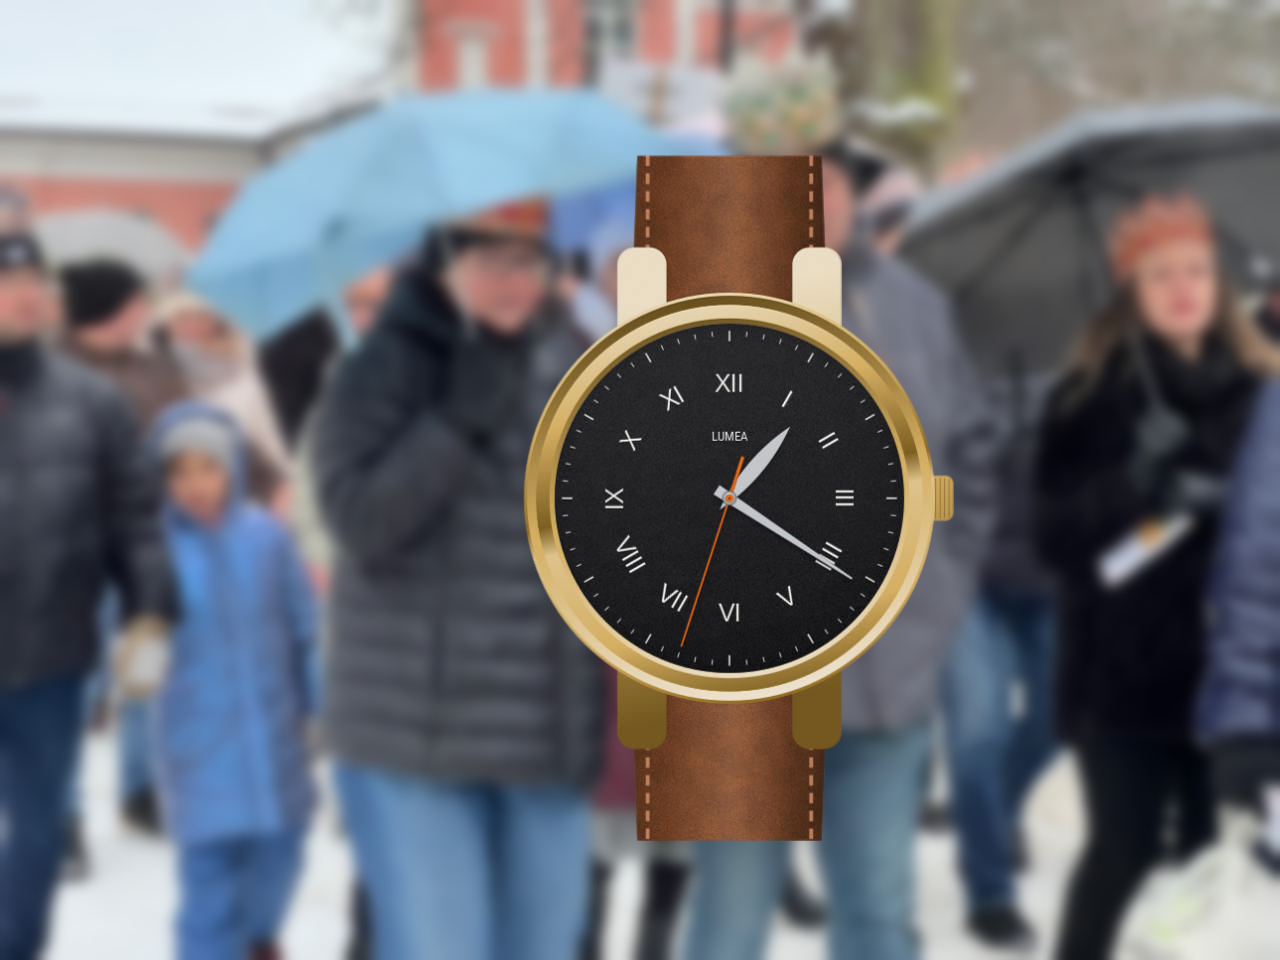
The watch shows 1.20.33
